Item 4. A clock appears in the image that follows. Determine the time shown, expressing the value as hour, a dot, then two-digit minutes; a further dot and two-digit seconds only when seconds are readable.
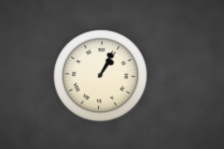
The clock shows 1.04
